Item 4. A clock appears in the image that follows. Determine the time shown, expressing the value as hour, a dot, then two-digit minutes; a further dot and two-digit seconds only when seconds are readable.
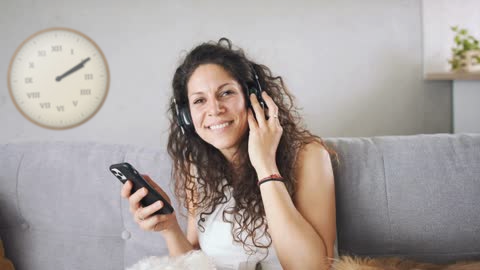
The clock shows 2.10
